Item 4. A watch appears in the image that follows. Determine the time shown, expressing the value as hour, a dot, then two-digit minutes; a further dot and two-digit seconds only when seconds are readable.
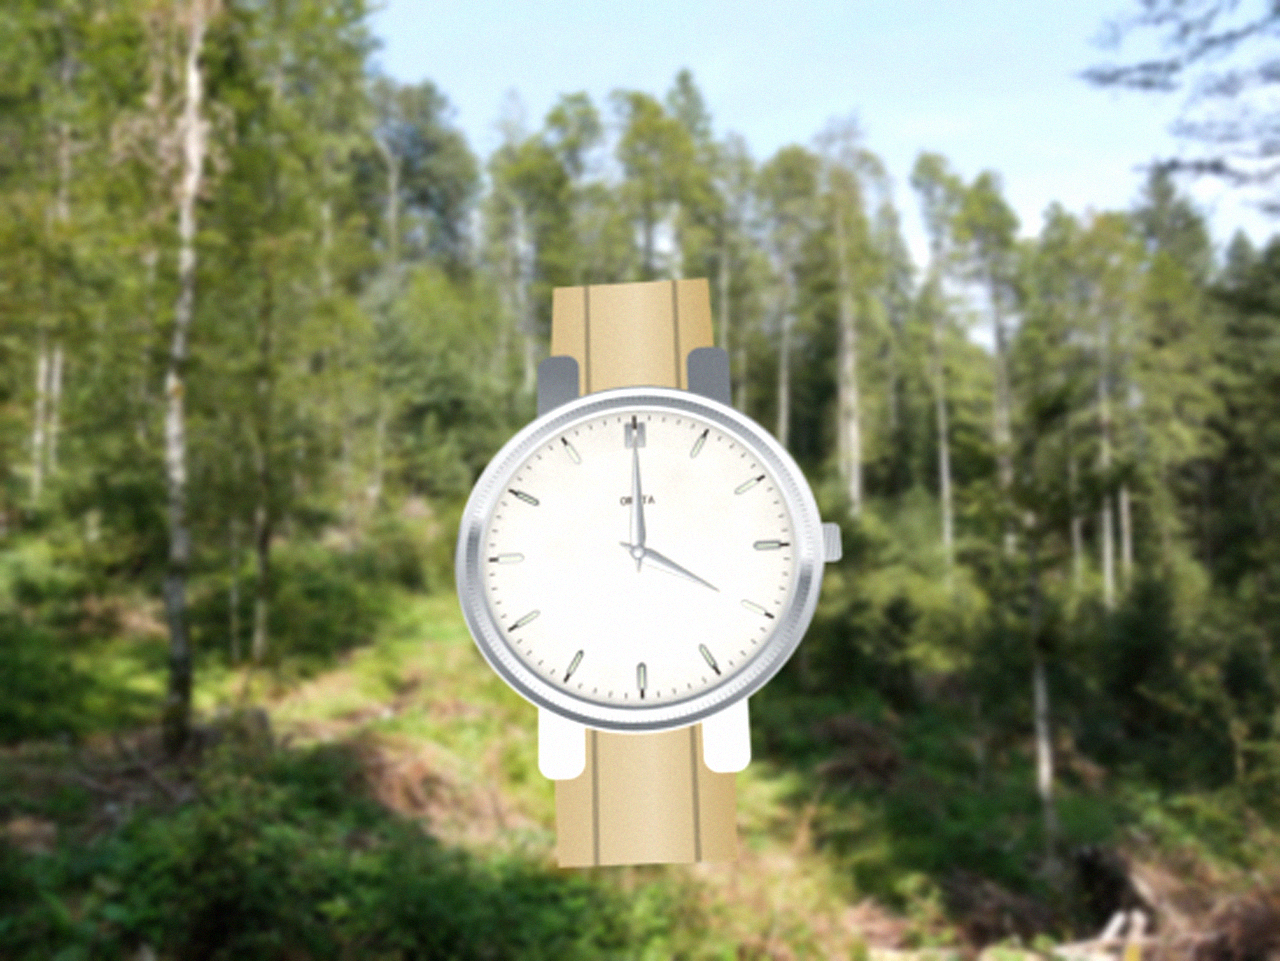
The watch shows 4.00
